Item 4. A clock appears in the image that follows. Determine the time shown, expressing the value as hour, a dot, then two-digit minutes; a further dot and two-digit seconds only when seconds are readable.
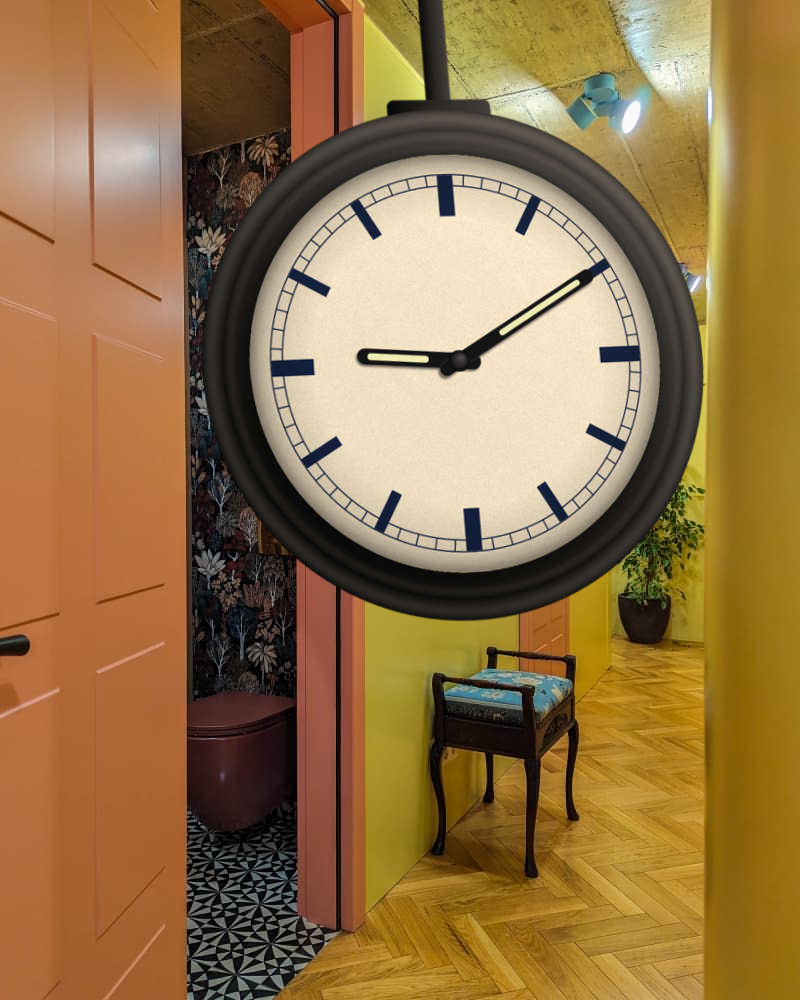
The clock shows 9.10
